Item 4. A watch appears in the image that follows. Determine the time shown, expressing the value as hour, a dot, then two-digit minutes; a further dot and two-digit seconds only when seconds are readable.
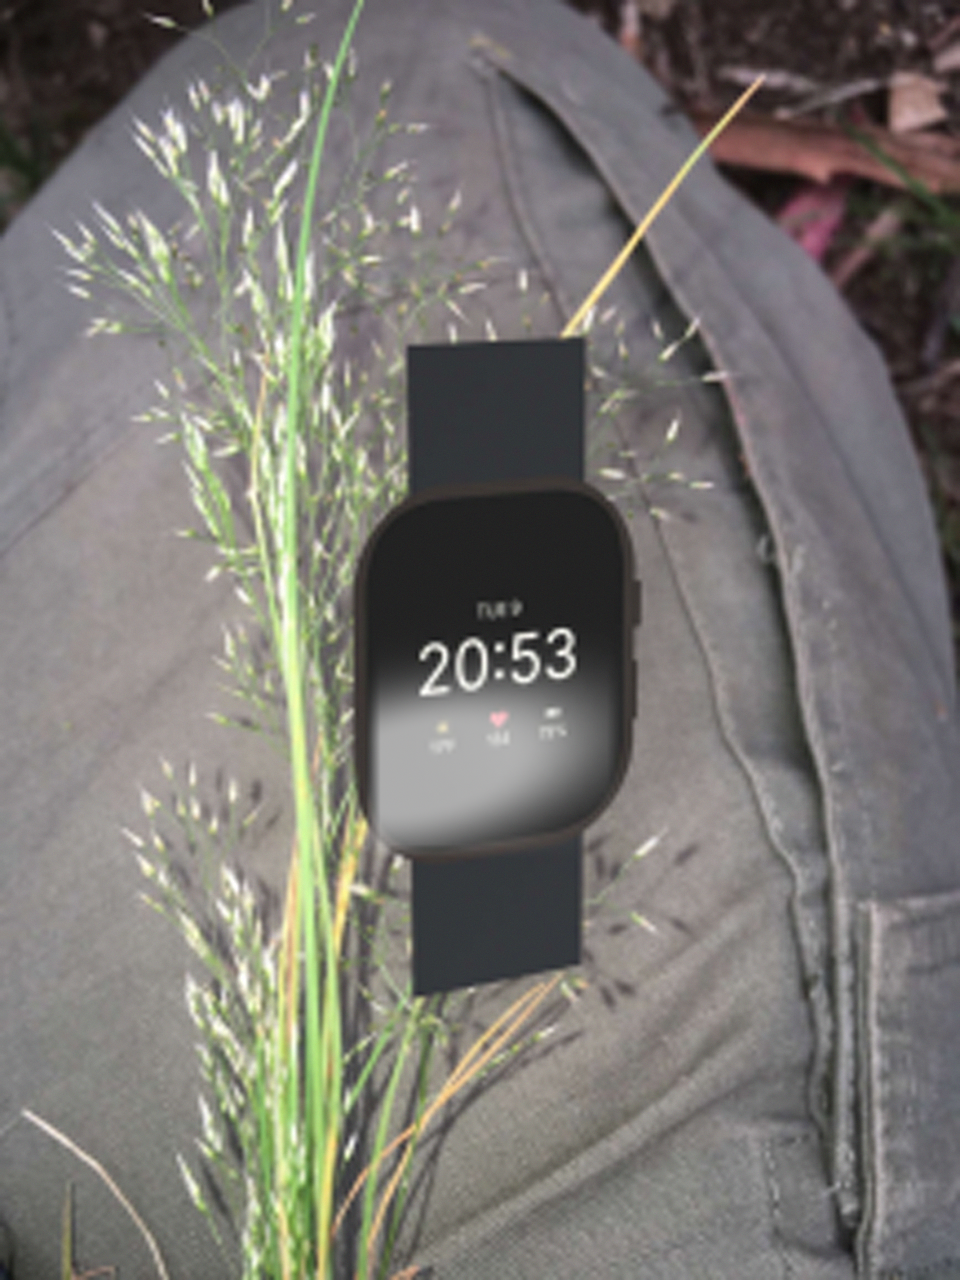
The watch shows 20.53
